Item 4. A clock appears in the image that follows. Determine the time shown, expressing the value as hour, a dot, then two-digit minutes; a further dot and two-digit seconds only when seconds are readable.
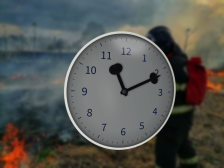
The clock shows 11.11
